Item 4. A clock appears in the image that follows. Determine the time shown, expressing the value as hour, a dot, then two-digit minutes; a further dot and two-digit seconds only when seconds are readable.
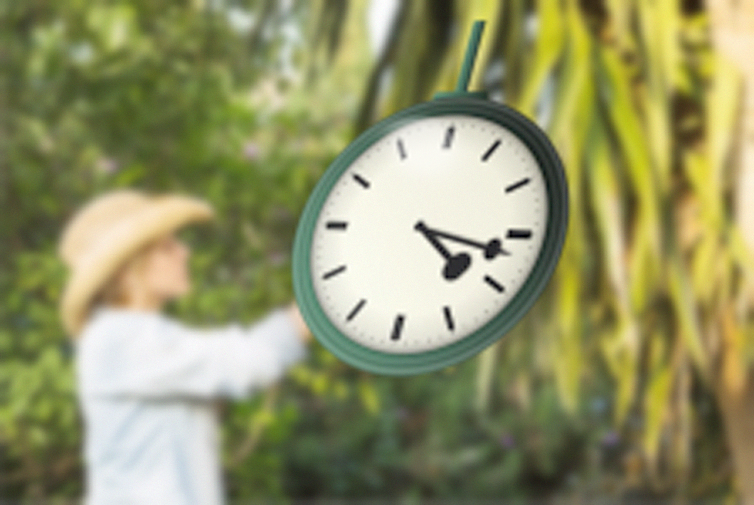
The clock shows 4.17
